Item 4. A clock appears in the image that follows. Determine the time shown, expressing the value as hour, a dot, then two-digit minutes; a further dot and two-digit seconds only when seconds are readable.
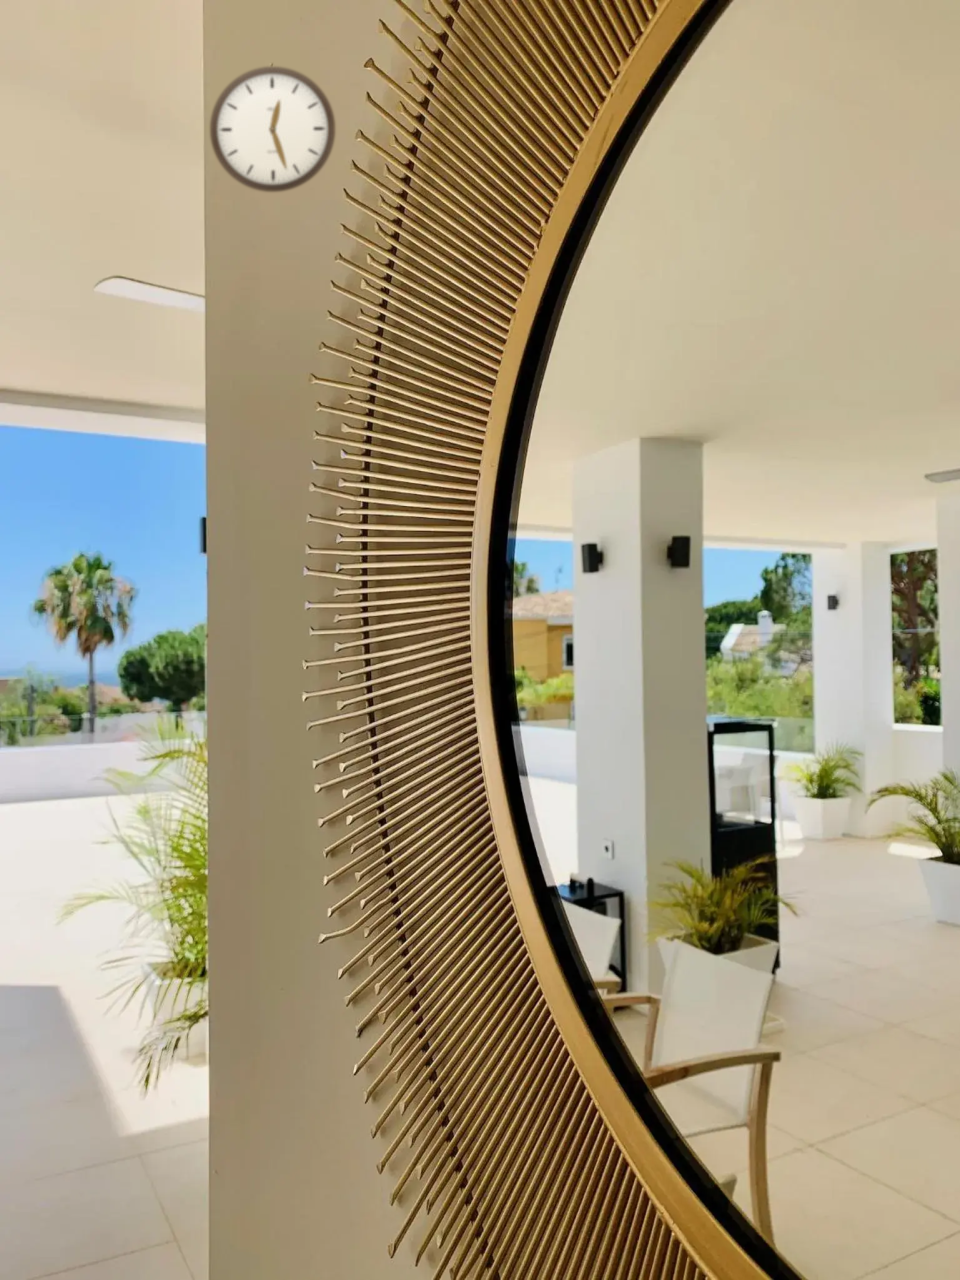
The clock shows 12.27
